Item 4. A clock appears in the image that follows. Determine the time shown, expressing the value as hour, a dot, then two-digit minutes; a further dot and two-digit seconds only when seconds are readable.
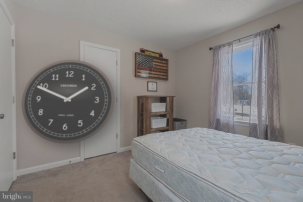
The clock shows 1.49
